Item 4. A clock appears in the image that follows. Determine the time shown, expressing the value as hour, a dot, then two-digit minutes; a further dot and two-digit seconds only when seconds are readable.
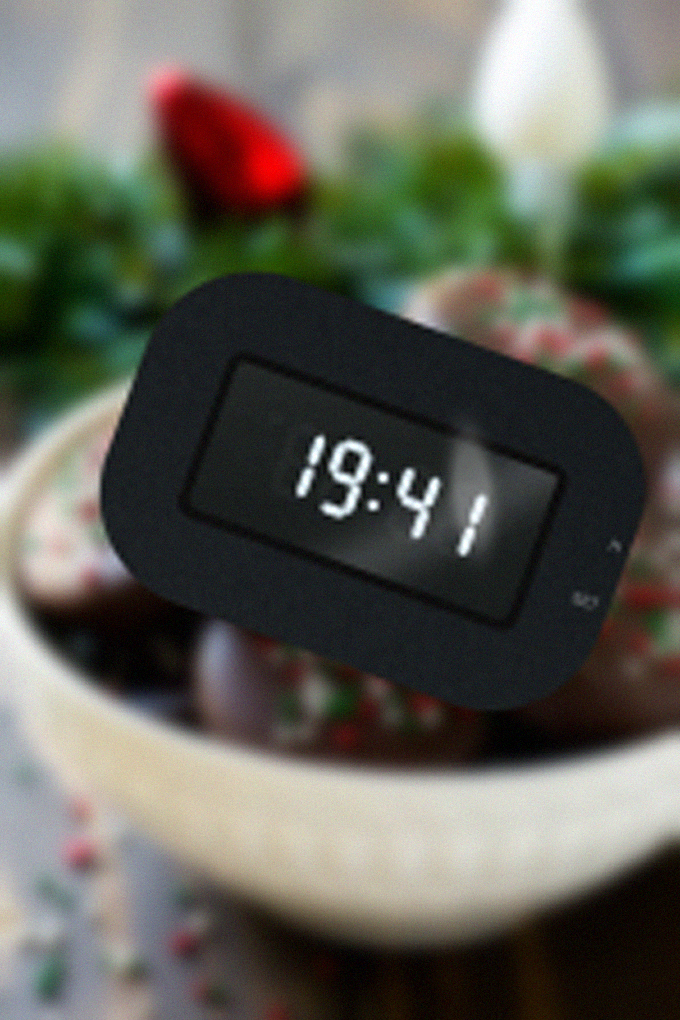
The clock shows 19.41
